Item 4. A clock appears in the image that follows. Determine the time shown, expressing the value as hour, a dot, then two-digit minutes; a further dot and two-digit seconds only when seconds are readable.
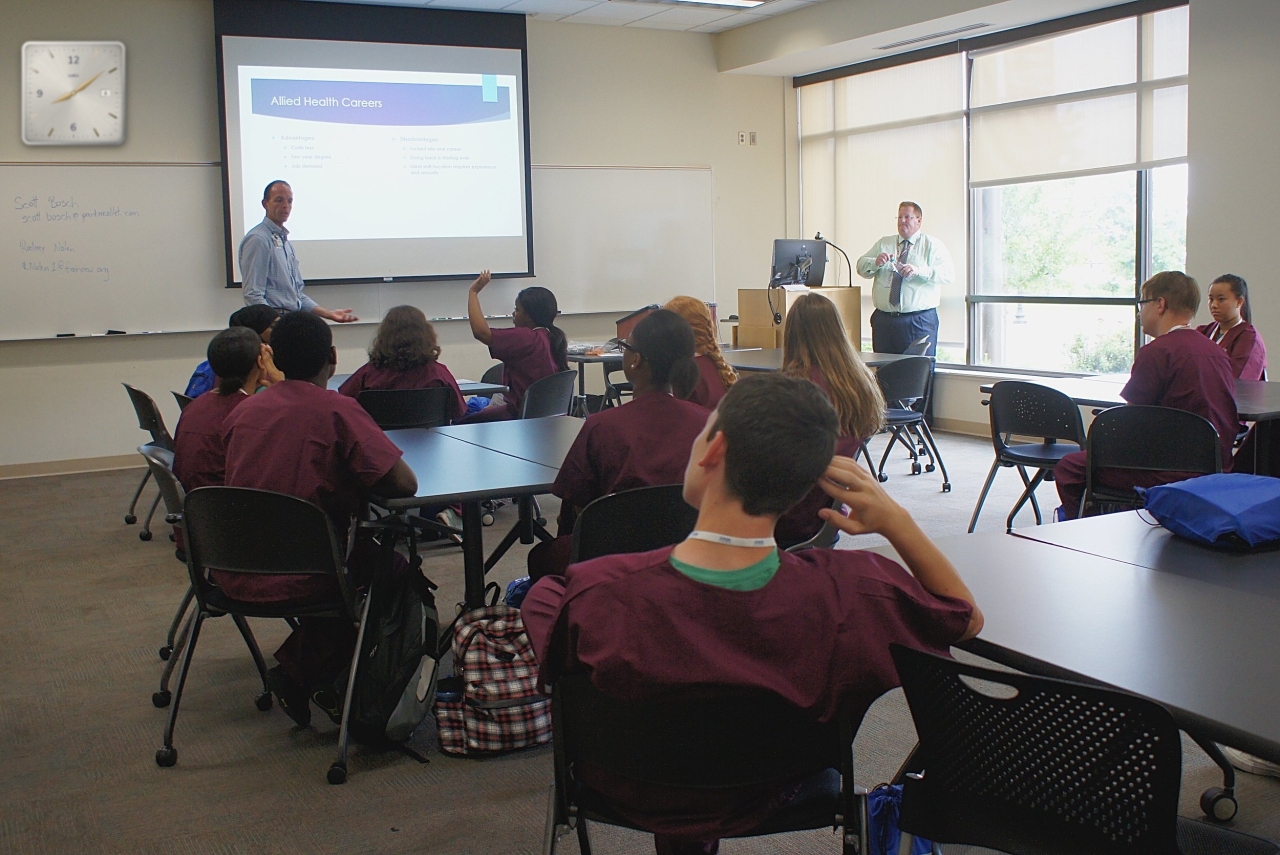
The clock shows 8.09
